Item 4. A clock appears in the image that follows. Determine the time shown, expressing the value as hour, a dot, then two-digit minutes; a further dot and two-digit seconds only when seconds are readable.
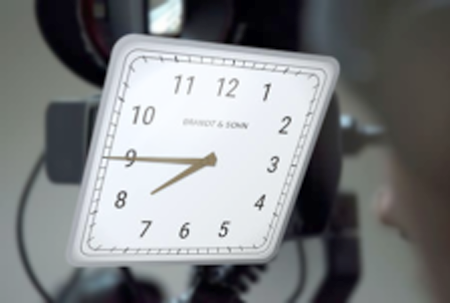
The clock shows 7.45
